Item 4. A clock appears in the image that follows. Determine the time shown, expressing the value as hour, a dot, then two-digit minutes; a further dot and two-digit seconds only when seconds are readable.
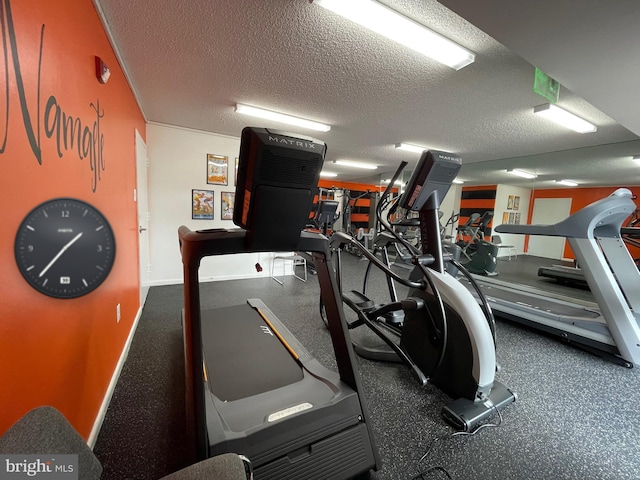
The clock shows 1.37
